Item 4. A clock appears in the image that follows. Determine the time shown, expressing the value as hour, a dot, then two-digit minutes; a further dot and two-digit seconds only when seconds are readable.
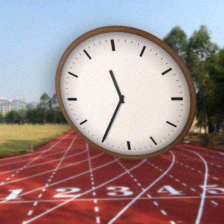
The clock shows 11.35
